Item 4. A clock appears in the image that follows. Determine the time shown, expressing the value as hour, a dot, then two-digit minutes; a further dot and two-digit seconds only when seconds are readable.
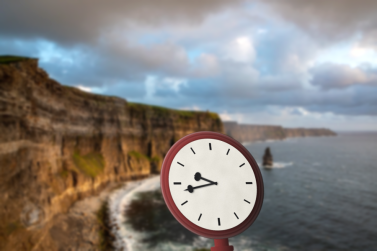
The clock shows 9.43
